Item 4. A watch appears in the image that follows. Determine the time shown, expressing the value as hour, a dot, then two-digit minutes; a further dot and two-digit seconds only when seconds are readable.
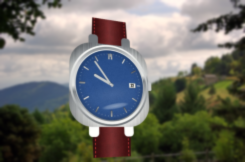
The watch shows 9.54
